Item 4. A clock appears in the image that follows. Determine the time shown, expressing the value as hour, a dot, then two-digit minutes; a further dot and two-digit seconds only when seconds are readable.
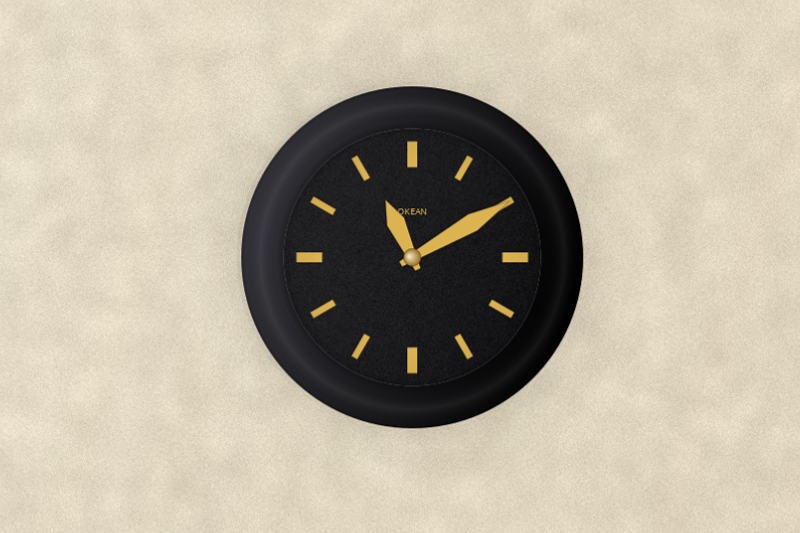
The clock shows 11.10
